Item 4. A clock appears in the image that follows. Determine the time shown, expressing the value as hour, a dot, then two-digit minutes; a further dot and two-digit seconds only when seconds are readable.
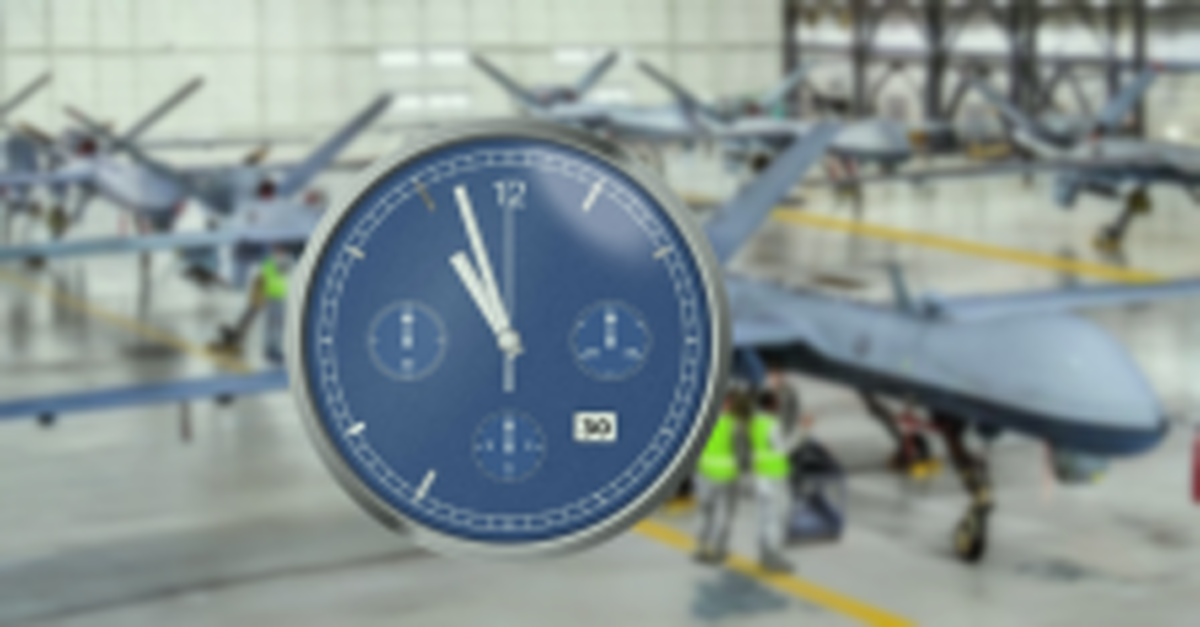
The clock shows 10.57
